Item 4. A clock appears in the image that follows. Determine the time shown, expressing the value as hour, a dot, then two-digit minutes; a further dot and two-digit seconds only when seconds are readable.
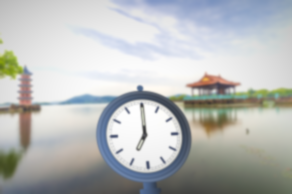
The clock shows 7.00
